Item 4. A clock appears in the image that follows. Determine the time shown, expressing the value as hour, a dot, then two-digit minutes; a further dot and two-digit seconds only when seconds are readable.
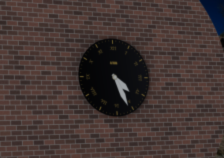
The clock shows 4.26
